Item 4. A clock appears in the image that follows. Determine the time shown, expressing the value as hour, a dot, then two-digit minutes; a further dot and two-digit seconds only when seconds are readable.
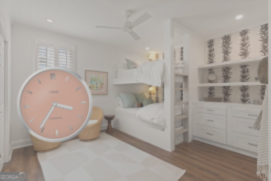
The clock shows 3.36
